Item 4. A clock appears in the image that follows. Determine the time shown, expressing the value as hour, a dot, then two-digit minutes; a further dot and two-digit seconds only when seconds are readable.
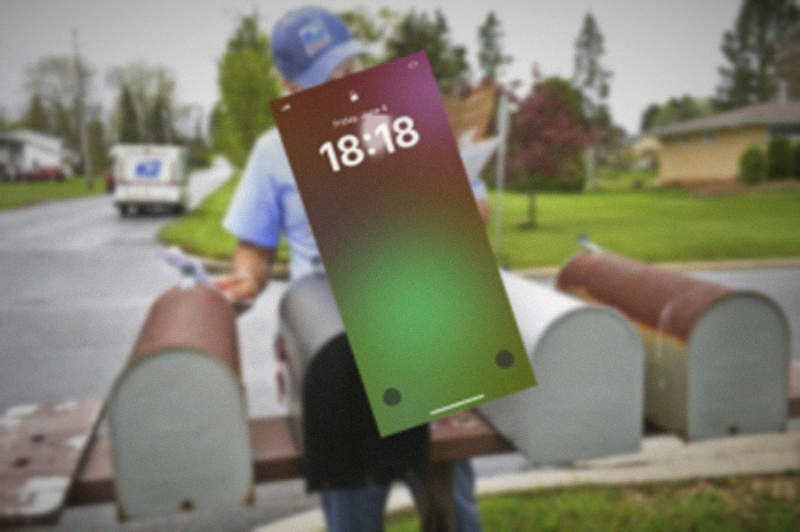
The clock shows 18.18
